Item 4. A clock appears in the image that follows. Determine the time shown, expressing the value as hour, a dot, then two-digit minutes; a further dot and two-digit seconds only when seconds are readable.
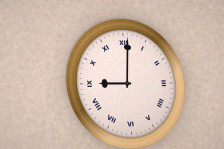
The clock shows 9.01
